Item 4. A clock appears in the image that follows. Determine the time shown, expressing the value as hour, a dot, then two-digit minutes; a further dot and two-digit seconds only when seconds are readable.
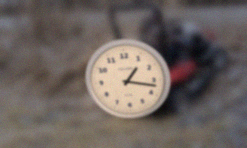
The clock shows 1.17
